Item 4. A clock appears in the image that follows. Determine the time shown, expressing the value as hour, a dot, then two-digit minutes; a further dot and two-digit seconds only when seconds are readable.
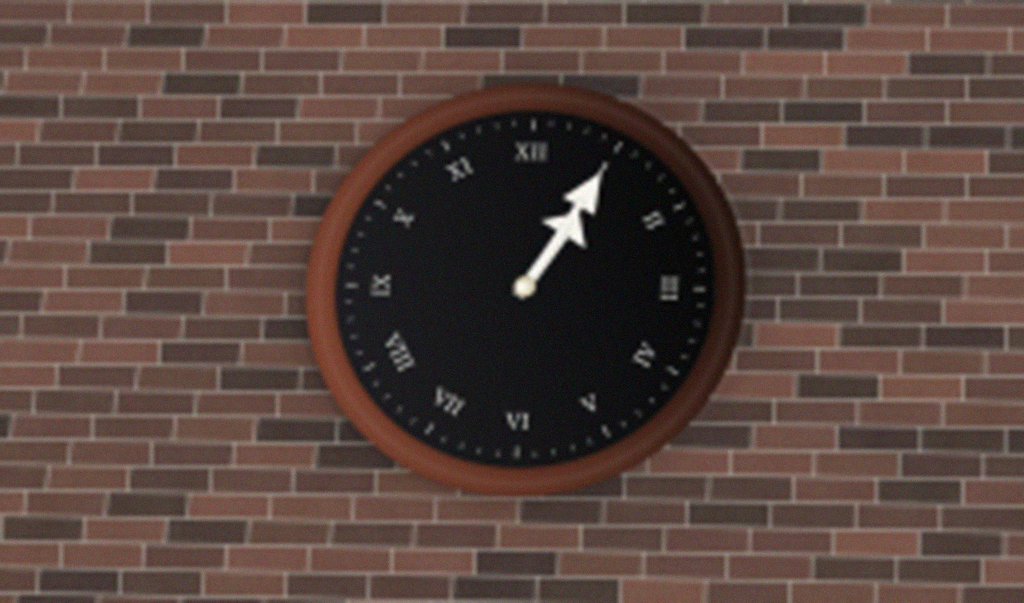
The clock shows 1.05
